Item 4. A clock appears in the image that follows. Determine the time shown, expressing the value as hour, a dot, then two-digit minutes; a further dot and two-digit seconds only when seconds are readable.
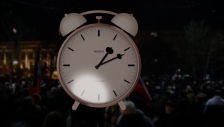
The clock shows 1.11
